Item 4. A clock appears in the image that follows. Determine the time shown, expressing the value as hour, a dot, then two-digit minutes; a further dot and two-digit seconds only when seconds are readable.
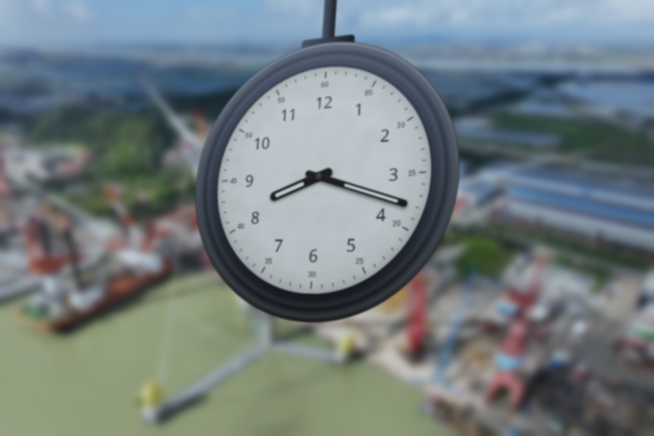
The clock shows 8.18
